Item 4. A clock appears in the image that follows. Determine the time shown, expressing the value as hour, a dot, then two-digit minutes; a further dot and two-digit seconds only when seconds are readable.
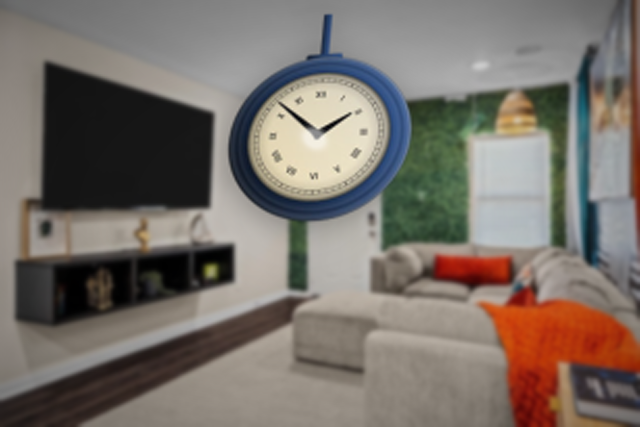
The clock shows 1.52
